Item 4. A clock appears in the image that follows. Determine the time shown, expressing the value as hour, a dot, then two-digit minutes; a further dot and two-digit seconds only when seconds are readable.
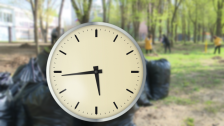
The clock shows 5.44
